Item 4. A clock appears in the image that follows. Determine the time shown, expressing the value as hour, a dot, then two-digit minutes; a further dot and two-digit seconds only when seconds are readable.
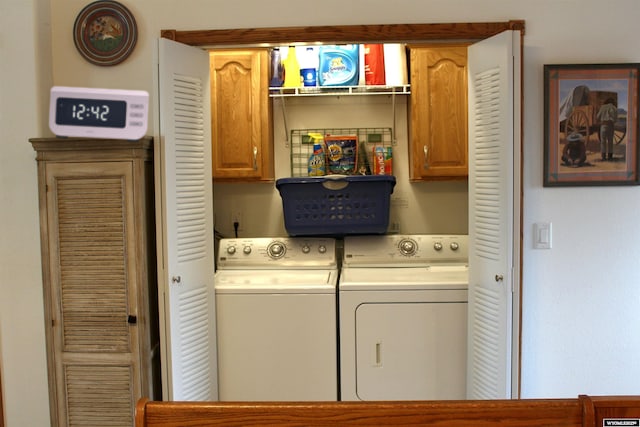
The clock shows 12.42
